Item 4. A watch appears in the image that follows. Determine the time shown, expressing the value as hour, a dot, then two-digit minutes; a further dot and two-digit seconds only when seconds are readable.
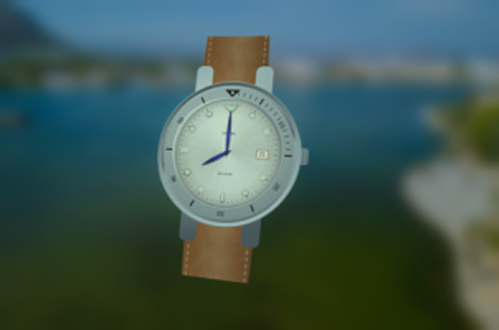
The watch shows 8.00
